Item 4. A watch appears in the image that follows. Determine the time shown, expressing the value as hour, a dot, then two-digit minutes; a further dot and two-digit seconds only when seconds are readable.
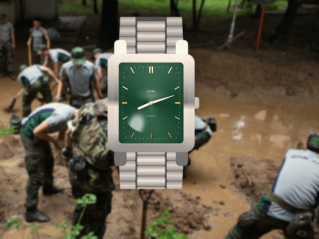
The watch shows 8.12
